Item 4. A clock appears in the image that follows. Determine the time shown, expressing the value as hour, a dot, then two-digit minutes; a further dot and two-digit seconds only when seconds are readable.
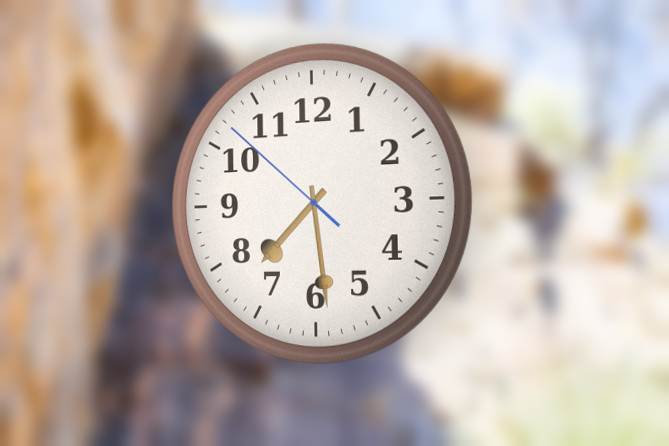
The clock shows 7.28.52
